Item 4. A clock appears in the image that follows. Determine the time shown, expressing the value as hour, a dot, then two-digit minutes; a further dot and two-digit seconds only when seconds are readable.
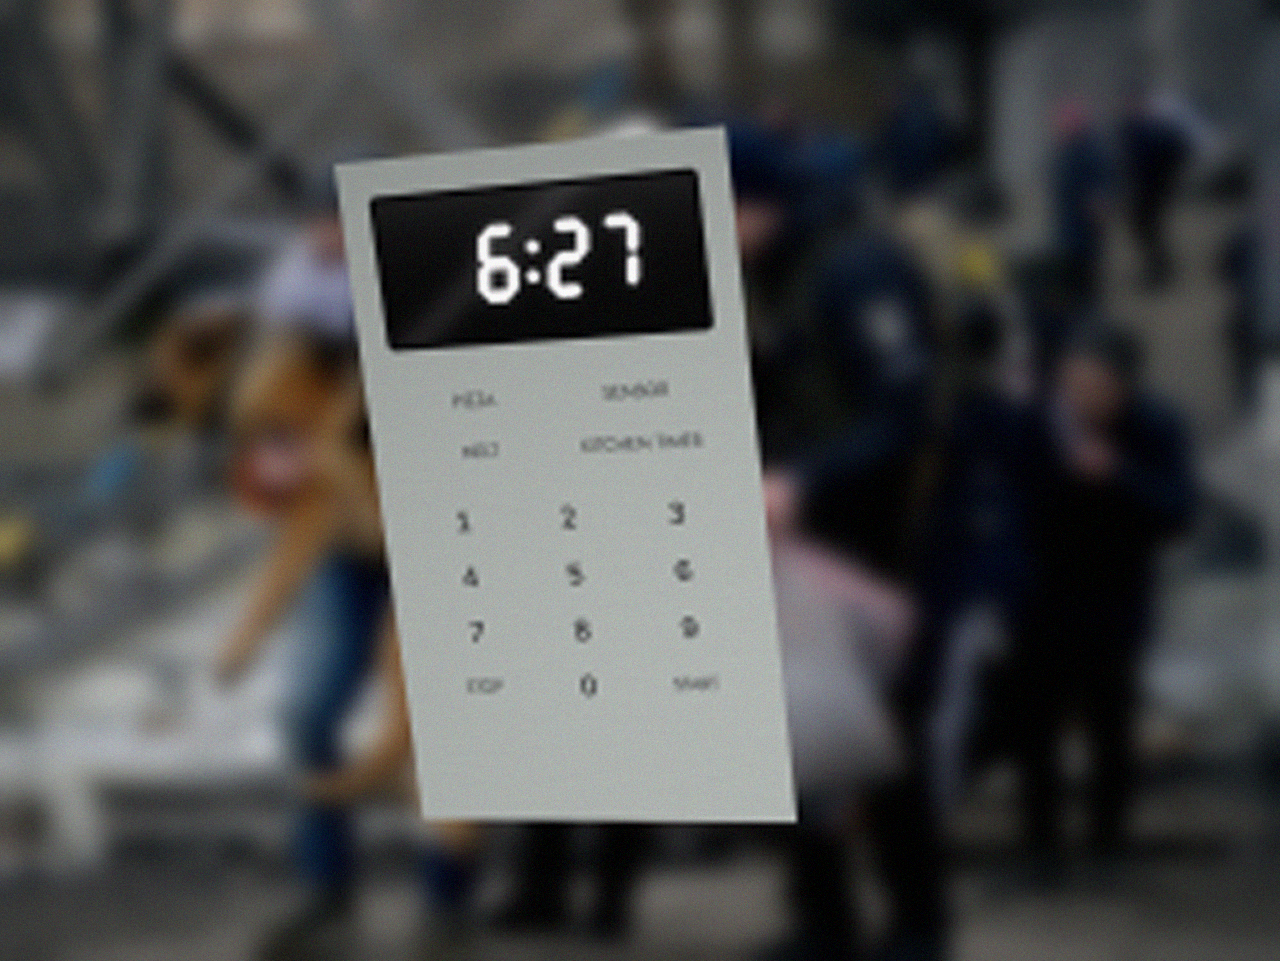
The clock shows 6.27
